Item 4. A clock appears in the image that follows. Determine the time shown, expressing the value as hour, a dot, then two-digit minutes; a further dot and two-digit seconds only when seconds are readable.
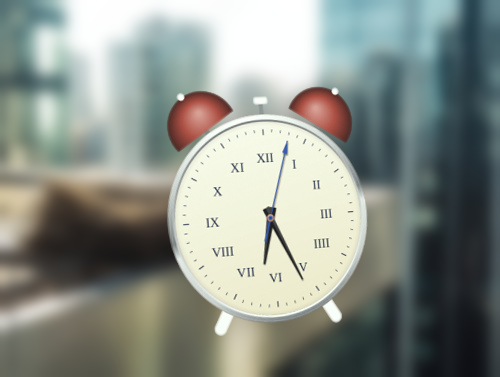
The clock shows 6.26.03
